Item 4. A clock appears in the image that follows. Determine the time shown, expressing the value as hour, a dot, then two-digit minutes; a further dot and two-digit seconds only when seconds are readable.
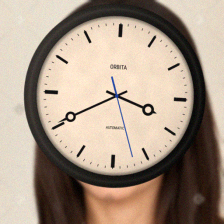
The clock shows 3.40.27
